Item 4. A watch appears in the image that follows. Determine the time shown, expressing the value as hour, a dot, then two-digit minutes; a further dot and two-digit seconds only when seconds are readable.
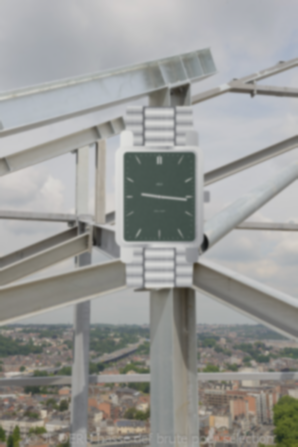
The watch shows 9.16
